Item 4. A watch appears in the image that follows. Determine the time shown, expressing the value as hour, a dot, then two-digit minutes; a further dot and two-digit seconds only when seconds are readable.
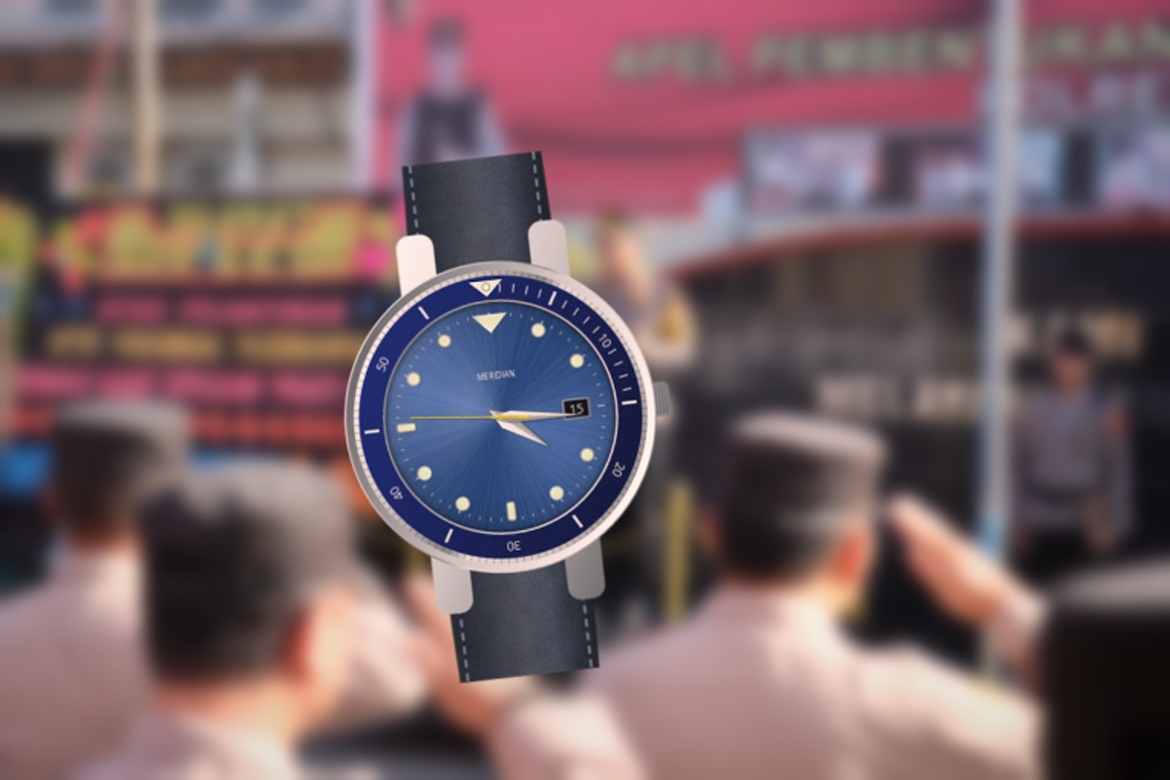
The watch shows 4.15.46
